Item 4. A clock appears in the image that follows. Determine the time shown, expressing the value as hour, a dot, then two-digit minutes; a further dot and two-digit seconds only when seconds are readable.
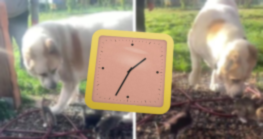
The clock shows 1.34
